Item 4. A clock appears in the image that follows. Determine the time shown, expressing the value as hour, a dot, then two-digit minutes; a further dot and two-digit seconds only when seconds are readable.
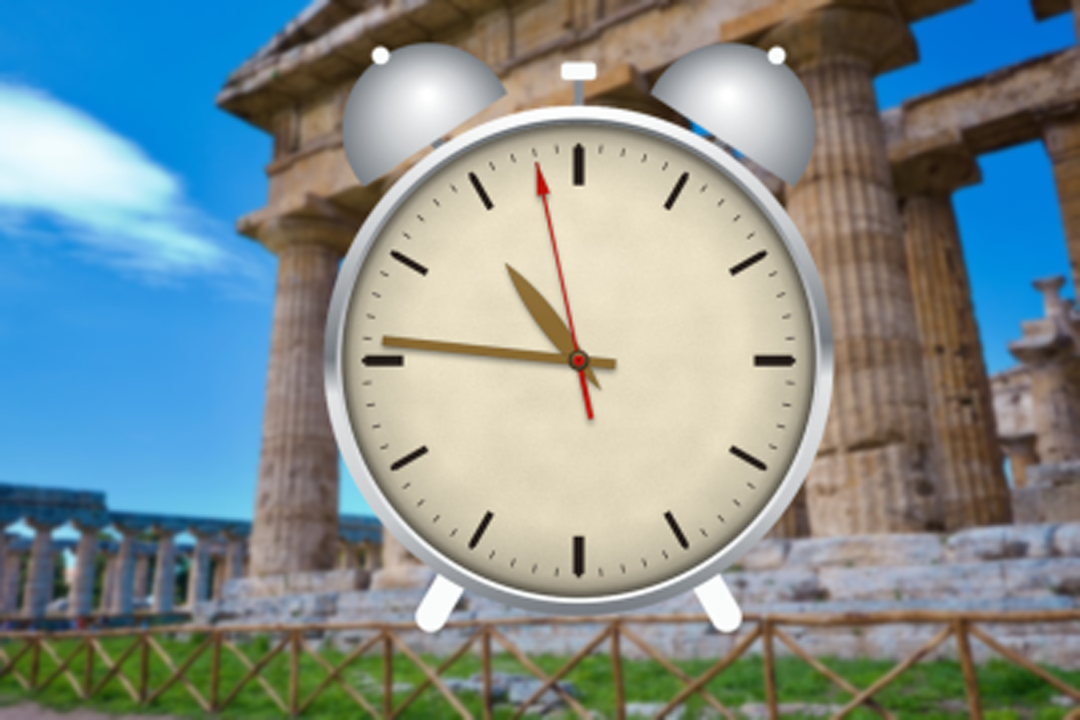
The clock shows 10.45.58
